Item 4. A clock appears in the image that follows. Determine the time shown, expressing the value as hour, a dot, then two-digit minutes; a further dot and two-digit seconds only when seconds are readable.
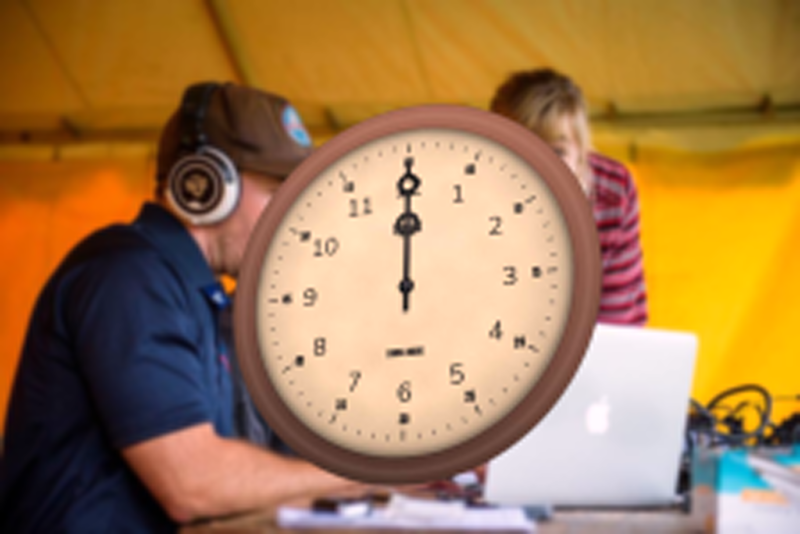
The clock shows 12.00
